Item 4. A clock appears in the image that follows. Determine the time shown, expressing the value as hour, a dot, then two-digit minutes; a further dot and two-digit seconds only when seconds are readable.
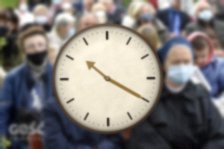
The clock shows 10.20
